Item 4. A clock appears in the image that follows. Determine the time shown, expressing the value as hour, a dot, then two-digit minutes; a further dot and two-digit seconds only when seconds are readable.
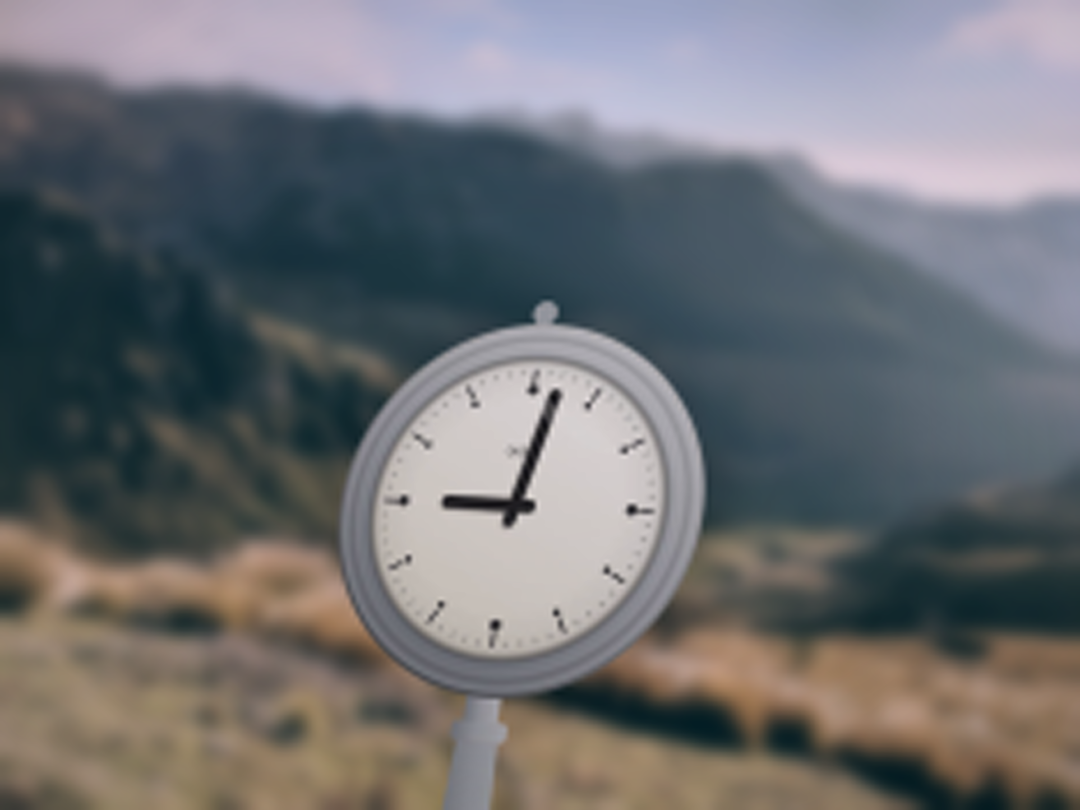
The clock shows 9.02
